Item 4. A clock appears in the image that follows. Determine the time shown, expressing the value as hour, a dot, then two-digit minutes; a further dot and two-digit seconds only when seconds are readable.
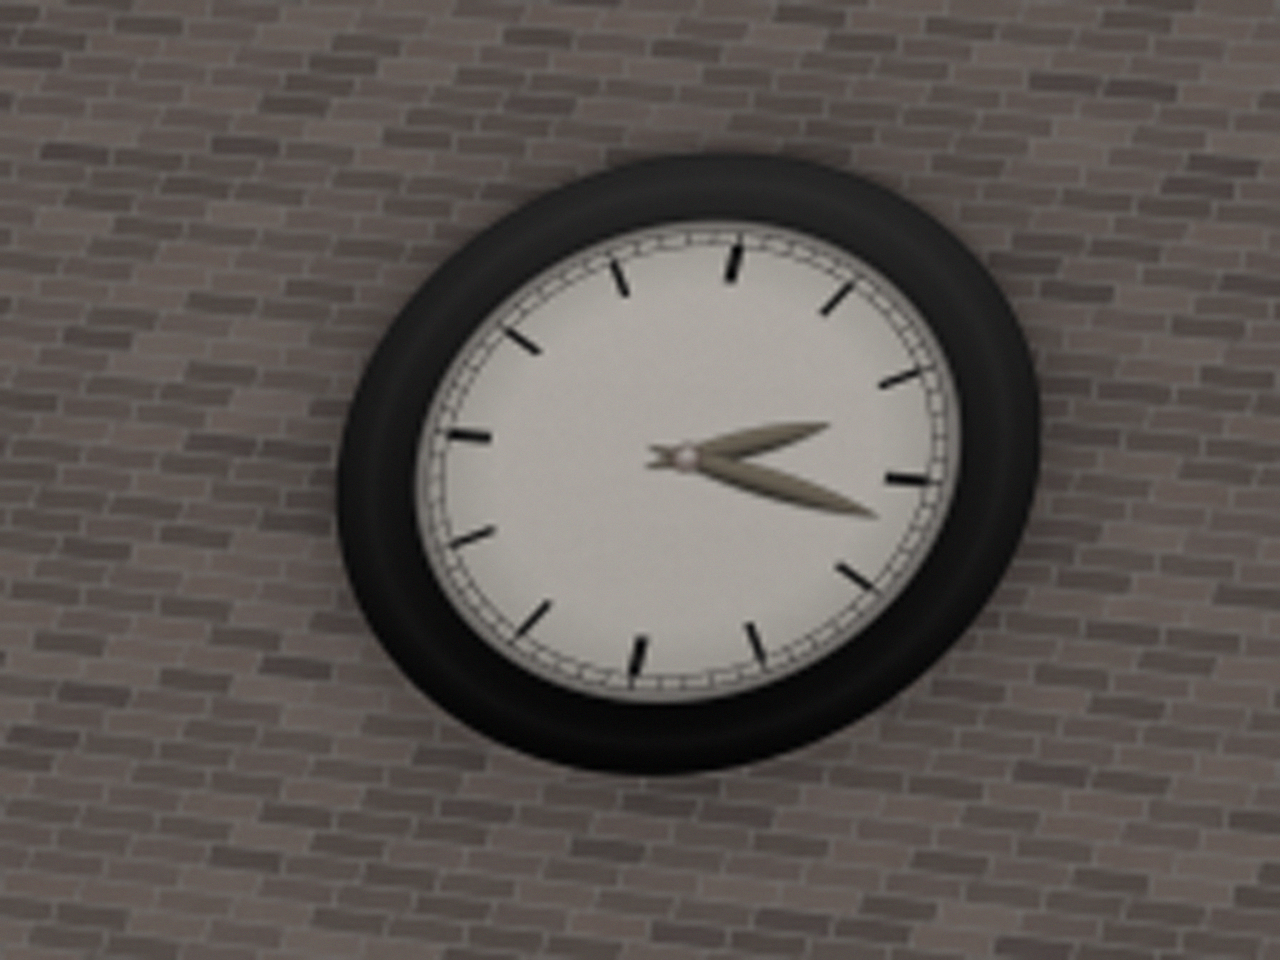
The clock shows 2.17
